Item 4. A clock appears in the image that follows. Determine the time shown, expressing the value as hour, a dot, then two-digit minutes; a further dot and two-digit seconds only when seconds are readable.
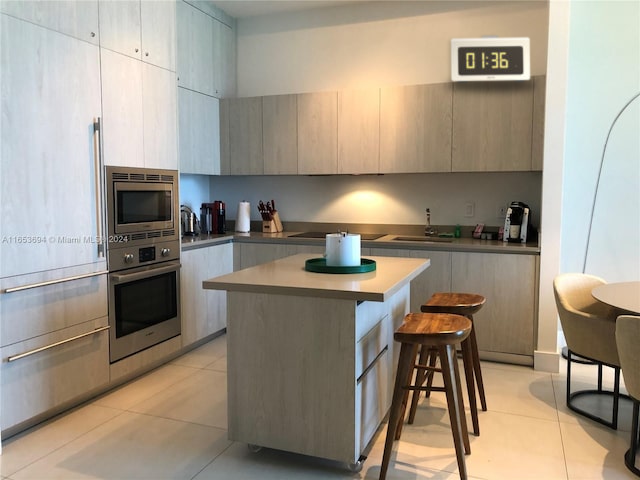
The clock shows 1.36
